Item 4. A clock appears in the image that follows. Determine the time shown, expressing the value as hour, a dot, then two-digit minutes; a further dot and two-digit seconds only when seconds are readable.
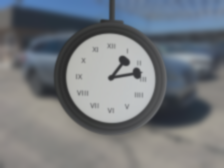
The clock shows 1.13
